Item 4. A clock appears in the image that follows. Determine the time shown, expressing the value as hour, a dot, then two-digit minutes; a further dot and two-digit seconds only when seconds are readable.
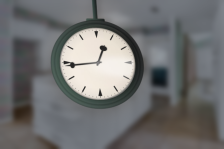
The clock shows 12.44
